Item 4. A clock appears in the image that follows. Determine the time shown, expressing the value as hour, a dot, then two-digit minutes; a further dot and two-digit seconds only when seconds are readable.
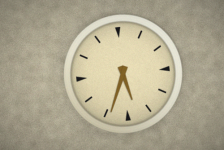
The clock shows 5.34
